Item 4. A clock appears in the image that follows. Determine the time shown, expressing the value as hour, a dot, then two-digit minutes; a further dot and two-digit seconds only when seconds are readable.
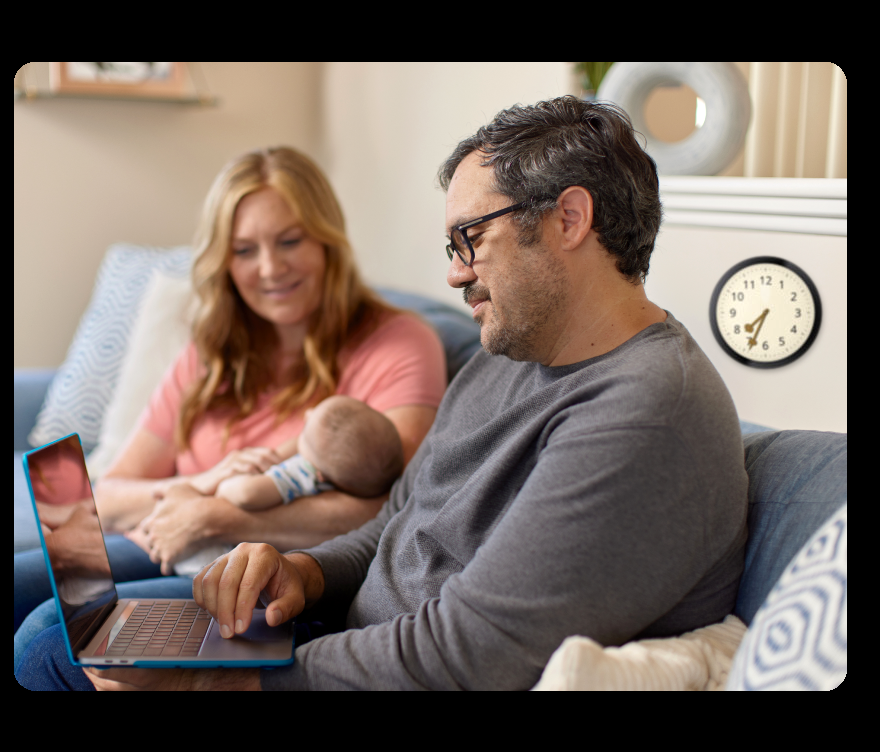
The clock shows 7.34
